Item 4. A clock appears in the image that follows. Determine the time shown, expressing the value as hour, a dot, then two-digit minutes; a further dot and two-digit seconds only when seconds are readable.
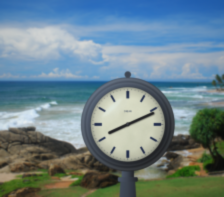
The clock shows 8.11
